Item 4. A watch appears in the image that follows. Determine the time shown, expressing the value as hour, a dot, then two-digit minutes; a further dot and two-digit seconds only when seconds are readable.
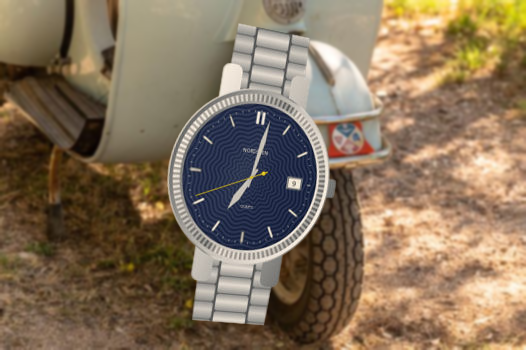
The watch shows 7.01.41
